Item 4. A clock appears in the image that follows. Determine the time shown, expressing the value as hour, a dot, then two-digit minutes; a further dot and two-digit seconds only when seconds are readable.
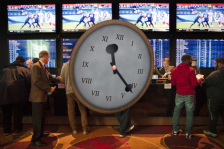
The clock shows 11.22
